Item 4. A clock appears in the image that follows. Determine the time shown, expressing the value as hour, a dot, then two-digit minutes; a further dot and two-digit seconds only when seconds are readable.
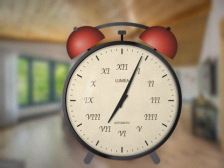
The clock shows 7.04
